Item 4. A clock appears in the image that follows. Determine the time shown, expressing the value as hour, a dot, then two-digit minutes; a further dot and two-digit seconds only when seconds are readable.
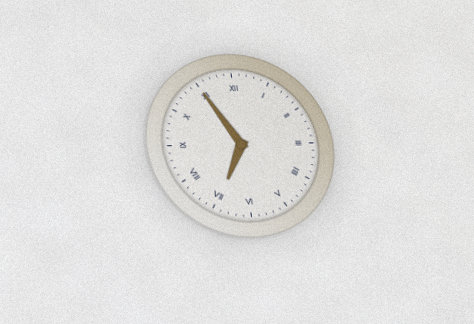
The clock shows 6.55
